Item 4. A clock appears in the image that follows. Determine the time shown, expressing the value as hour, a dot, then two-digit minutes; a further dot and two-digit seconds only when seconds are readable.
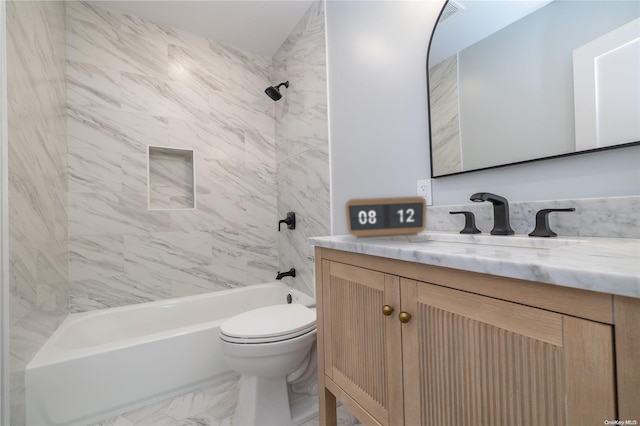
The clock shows 8.12
